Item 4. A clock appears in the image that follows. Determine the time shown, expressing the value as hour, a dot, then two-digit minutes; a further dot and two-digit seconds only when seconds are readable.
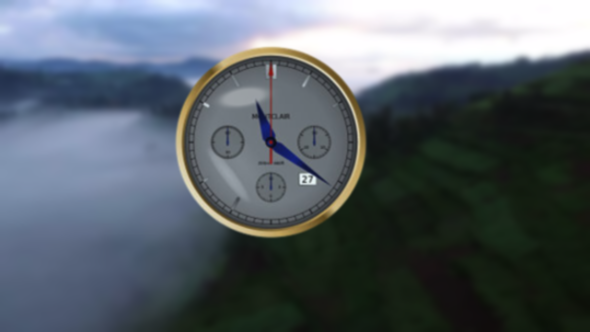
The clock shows 11.21
